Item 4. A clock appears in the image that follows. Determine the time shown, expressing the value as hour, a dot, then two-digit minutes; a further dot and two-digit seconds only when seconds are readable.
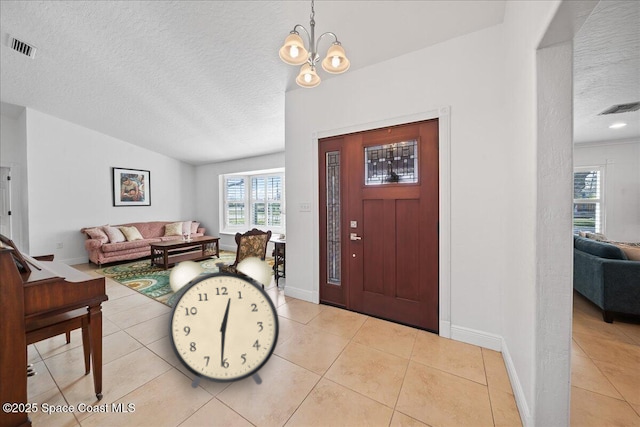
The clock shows 12.31
